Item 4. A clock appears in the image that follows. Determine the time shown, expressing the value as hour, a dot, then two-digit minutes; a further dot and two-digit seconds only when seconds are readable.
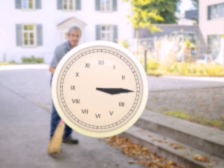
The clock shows 3.15
